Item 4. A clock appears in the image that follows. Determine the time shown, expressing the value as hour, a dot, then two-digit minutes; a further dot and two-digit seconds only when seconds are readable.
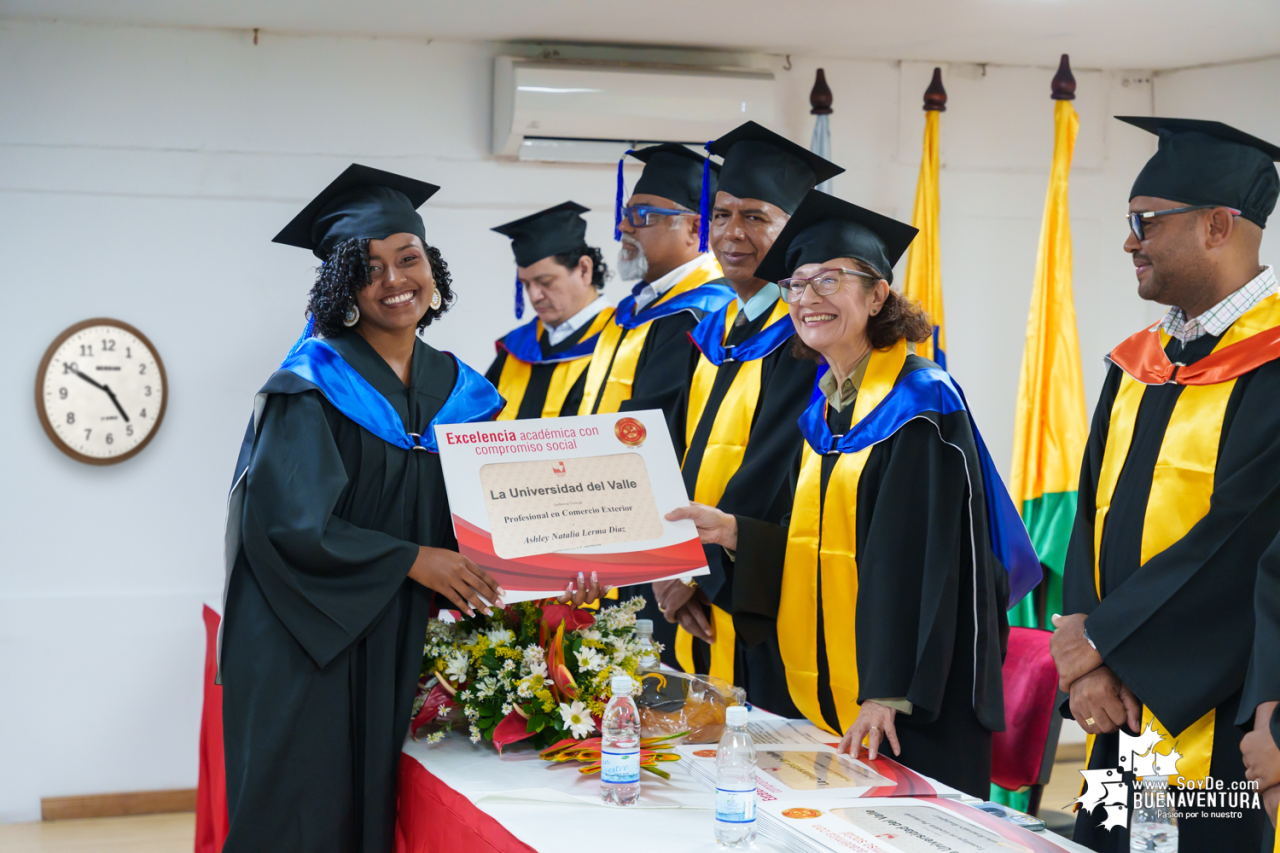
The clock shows 4.50
